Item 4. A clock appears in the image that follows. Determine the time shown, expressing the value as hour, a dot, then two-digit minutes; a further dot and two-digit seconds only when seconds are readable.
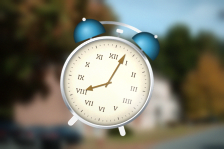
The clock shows 8.03
